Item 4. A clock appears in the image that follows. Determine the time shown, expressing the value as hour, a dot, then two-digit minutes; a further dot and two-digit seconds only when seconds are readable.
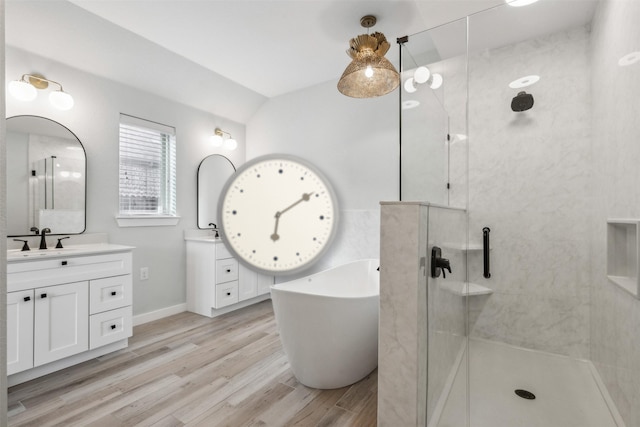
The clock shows 6.09
